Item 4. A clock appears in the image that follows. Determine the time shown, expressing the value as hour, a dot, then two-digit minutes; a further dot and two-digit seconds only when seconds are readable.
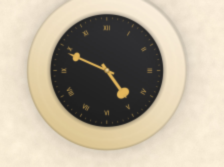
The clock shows 4.49
